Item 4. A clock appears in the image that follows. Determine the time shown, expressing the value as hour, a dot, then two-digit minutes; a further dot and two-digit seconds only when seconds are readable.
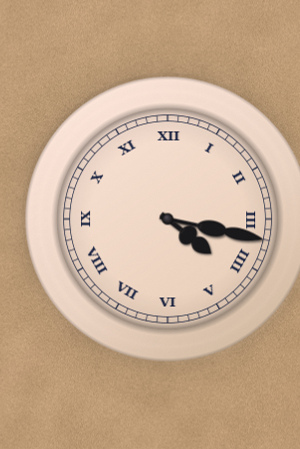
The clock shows 4.17
